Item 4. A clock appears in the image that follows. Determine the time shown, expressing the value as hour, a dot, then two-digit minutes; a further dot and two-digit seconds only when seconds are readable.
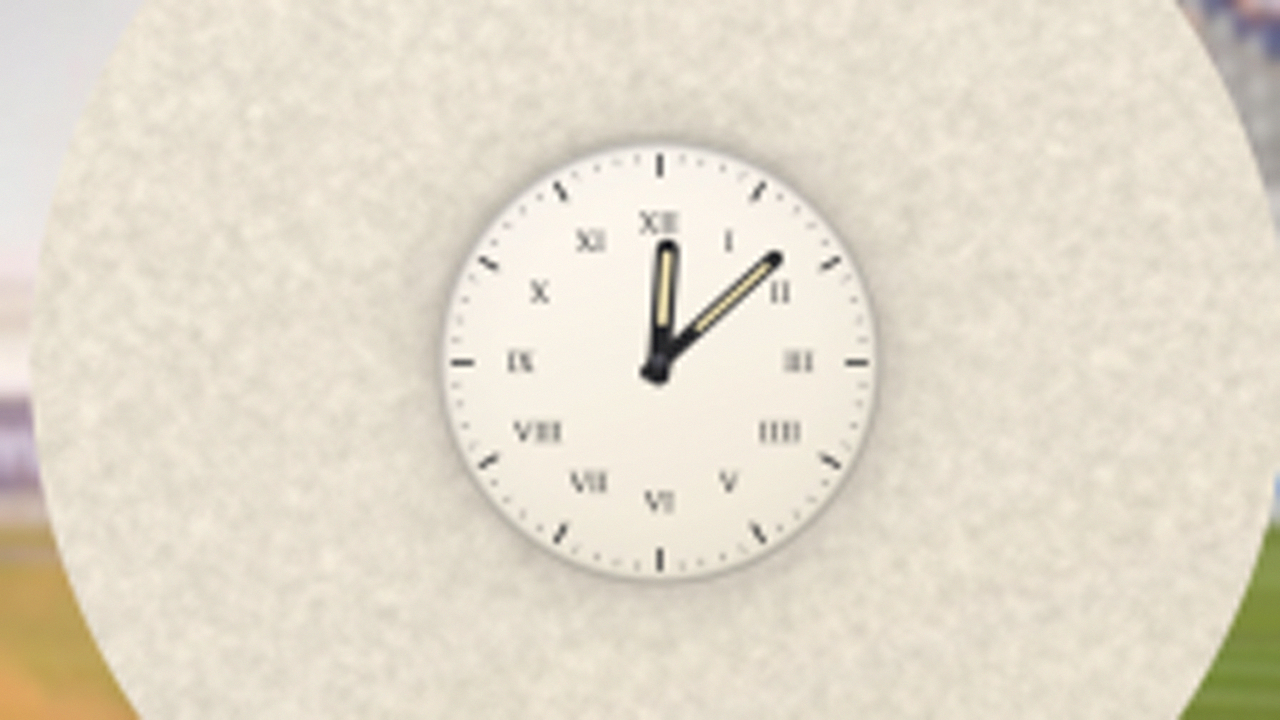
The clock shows 12.08
